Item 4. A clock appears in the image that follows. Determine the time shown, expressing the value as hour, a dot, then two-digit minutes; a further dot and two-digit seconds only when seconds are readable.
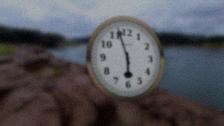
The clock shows 5.57
